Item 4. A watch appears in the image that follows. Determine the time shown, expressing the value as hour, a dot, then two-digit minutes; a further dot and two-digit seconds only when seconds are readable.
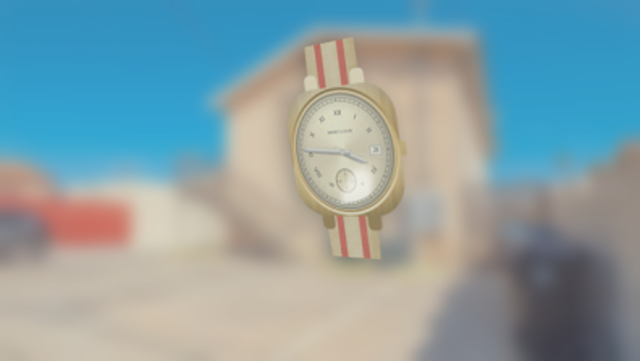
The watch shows 3.46
